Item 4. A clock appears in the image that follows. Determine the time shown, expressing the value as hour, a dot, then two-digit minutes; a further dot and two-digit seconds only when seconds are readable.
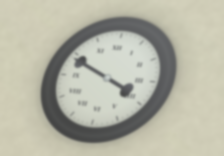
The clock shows 3.49
